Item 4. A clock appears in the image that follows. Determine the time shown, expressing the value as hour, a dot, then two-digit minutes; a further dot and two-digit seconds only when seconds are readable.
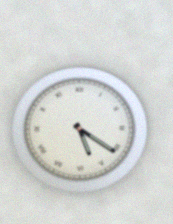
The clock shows 5.21
